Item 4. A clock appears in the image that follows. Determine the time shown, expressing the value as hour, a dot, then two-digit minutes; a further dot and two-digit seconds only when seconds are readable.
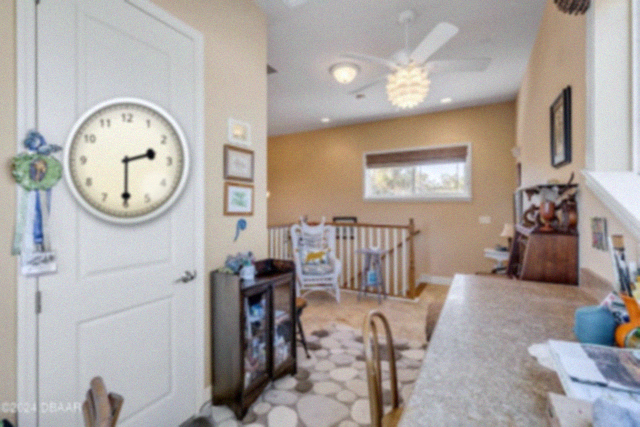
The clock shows 2.30
